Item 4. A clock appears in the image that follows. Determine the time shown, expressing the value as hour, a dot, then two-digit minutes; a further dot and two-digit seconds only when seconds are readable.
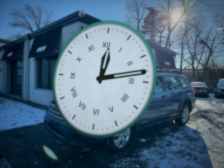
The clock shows 12.13
